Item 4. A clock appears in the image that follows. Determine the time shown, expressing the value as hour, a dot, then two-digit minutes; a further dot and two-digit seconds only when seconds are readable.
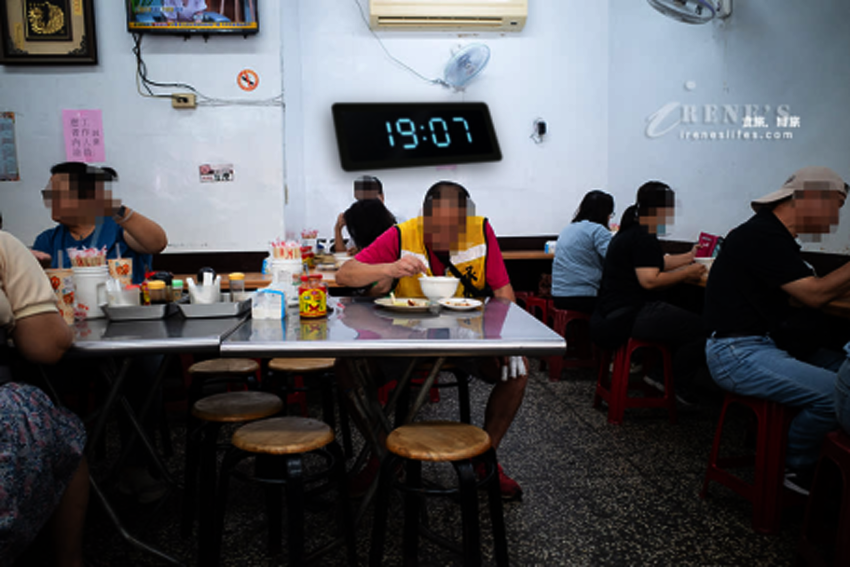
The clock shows 19.07
